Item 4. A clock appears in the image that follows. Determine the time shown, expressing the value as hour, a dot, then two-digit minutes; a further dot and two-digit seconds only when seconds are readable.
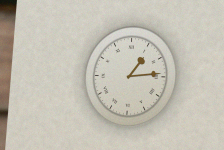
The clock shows 1.14
